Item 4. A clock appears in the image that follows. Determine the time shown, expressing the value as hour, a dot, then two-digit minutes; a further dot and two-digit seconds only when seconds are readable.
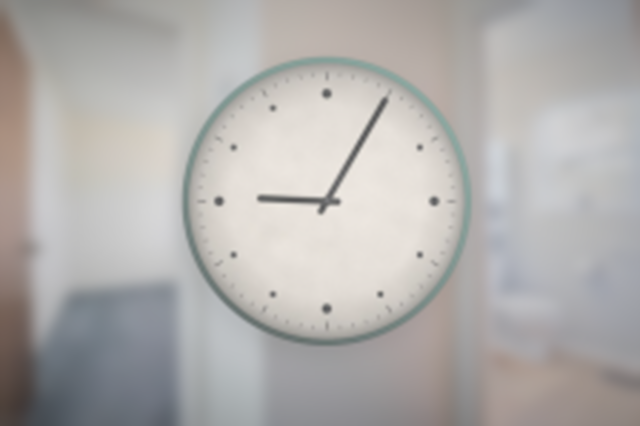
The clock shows 9.05
